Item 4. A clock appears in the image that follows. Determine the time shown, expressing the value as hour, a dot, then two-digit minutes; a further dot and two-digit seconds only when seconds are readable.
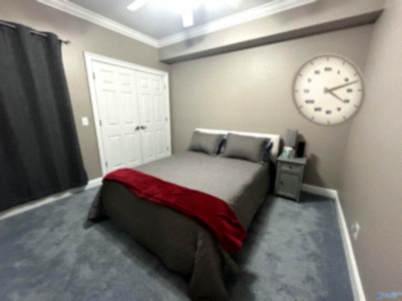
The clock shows 4.12
